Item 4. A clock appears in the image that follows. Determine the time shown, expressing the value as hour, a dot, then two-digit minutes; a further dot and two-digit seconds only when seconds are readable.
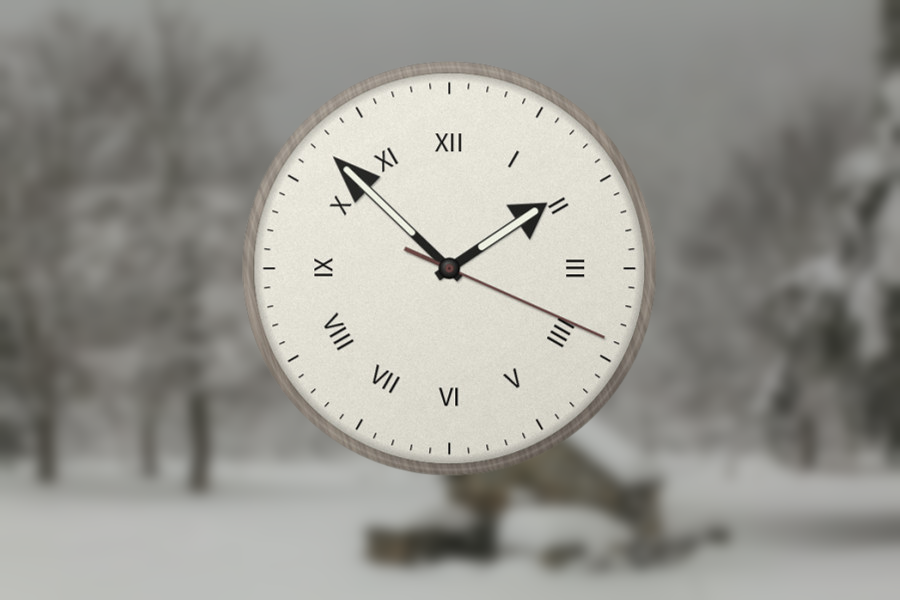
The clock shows 1.52.19
